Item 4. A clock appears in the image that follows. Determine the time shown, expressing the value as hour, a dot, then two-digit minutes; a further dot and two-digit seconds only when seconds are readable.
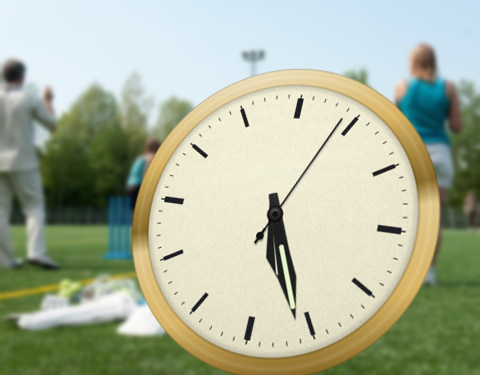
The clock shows 5.26.04
